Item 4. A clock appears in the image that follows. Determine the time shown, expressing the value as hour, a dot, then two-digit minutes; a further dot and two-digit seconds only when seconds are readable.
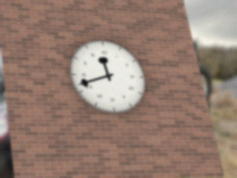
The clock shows 11.42
